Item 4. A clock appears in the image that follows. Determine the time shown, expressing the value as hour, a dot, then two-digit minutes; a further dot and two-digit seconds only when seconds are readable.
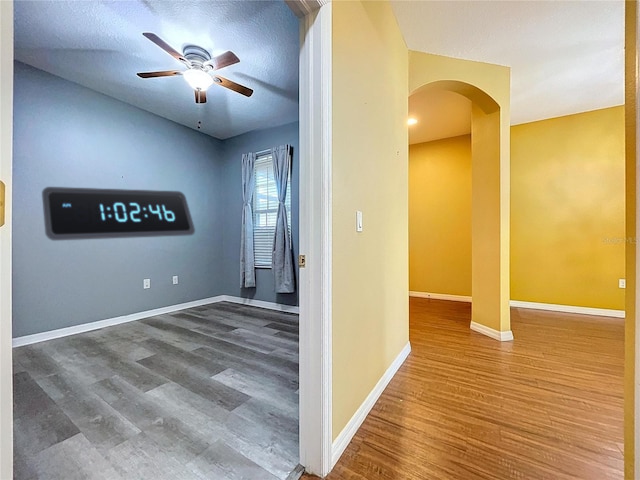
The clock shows 1.02.46
